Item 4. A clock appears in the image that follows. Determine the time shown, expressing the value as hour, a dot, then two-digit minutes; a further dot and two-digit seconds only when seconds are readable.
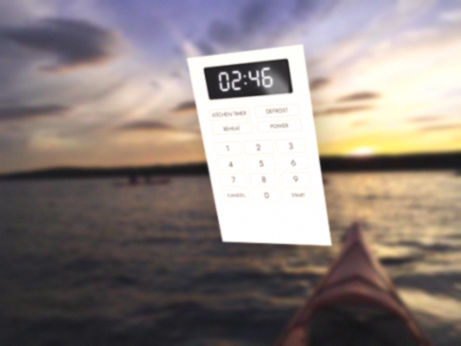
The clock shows 2.46
